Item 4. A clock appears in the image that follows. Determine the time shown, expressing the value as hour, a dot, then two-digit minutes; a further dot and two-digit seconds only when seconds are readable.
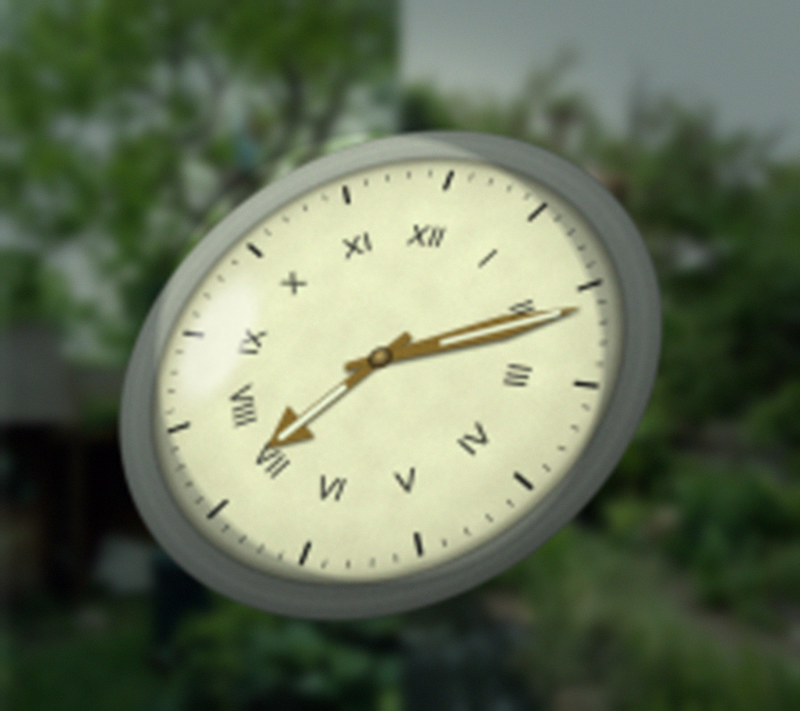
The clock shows 7.11
